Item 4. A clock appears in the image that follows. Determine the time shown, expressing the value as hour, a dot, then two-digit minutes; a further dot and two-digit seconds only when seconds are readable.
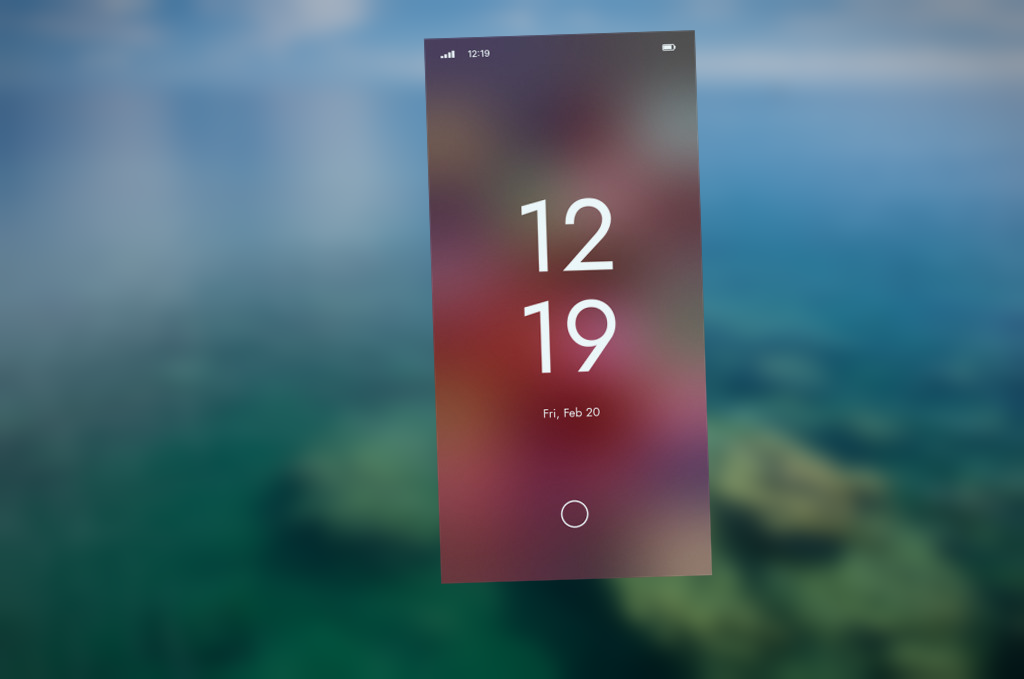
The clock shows 12.19
